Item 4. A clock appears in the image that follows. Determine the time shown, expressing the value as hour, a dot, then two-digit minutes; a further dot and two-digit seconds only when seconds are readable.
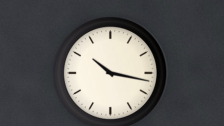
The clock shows 10.17
